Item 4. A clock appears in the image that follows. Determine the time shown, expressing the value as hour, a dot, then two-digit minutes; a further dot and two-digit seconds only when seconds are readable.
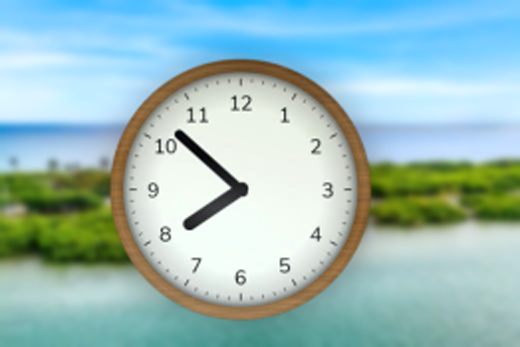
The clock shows 7.52
